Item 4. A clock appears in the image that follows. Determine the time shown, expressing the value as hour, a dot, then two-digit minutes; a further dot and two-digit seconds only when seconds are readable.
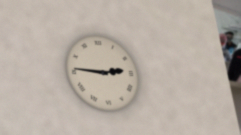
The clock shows 2.46
